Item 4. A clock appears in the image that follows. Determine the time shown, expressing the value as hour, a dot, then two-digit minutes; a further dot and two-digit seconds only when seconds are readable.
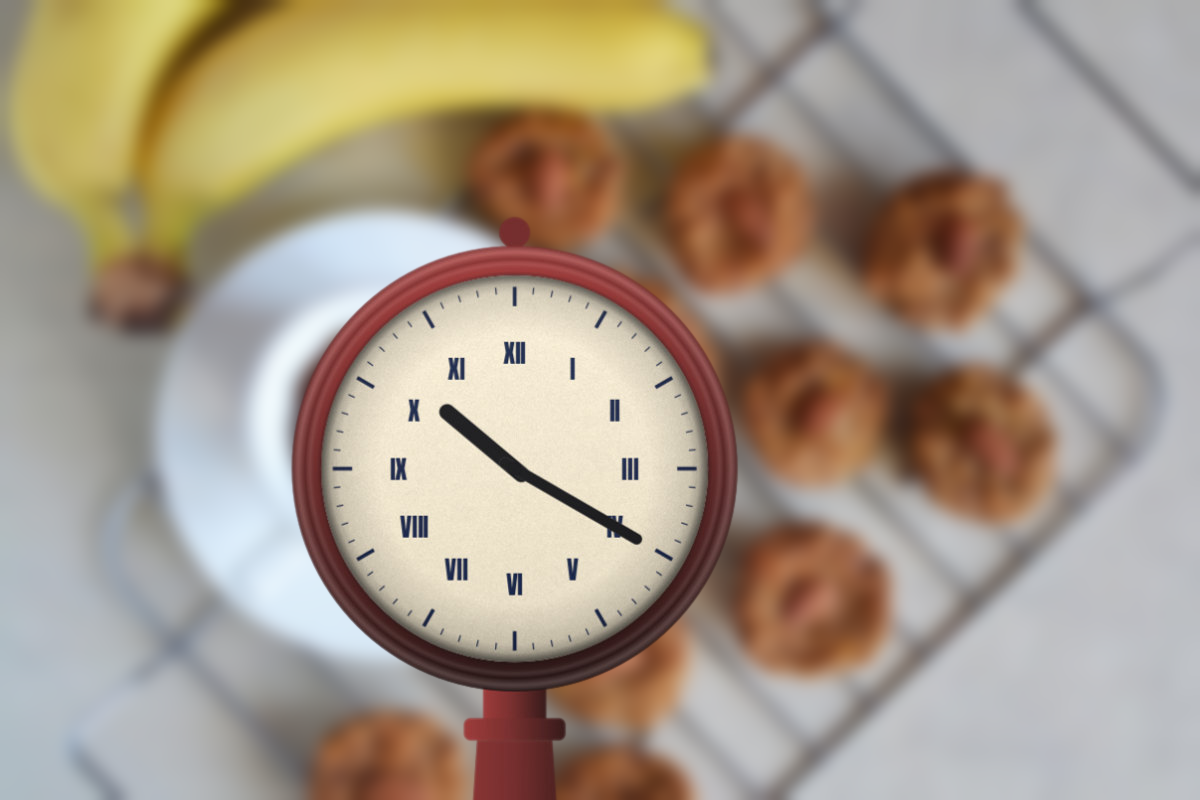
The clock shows 10.20
